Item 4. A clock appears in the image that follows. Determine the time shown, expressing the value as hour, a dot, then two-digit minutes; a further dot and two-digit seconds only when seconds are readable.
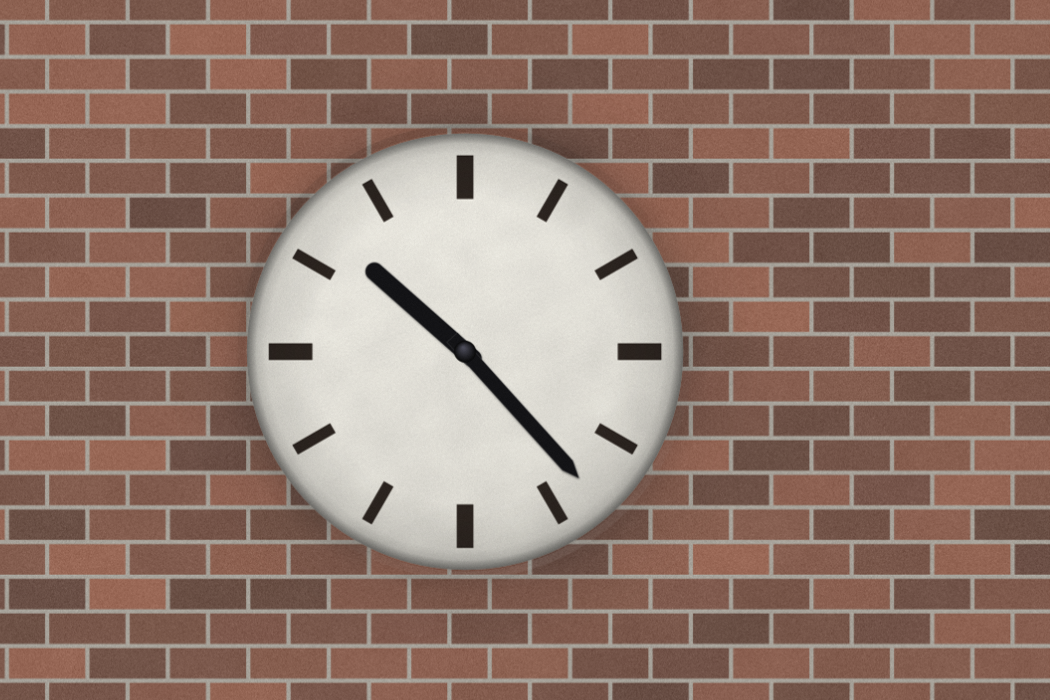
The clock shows 10.23
